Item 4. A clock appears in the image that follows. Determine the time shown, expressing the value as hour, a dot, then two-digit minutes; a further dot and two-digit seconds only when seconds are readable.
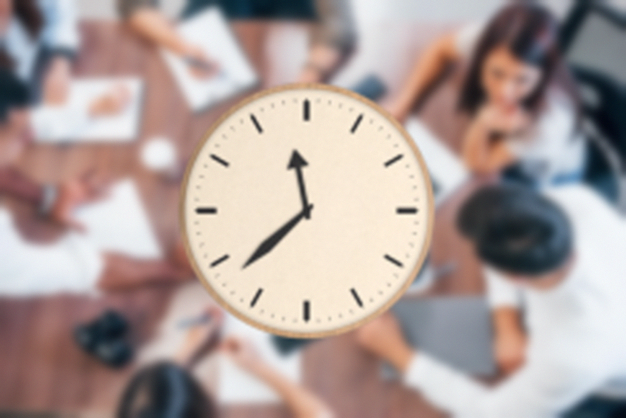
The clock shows 11.38
